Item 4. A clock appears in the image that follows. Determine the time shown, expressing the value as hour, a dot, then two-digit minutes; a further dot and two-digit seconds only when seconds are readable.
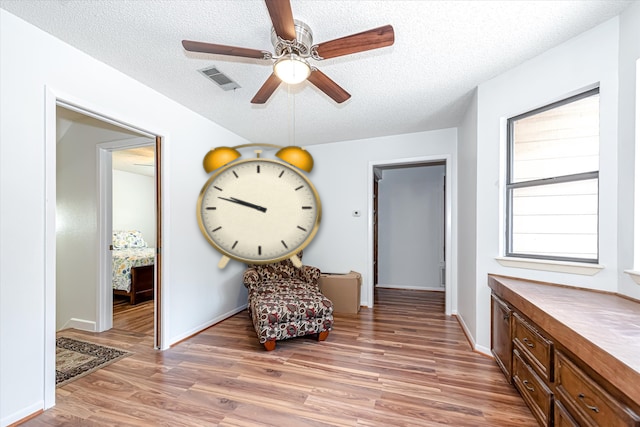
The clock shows 9.48
